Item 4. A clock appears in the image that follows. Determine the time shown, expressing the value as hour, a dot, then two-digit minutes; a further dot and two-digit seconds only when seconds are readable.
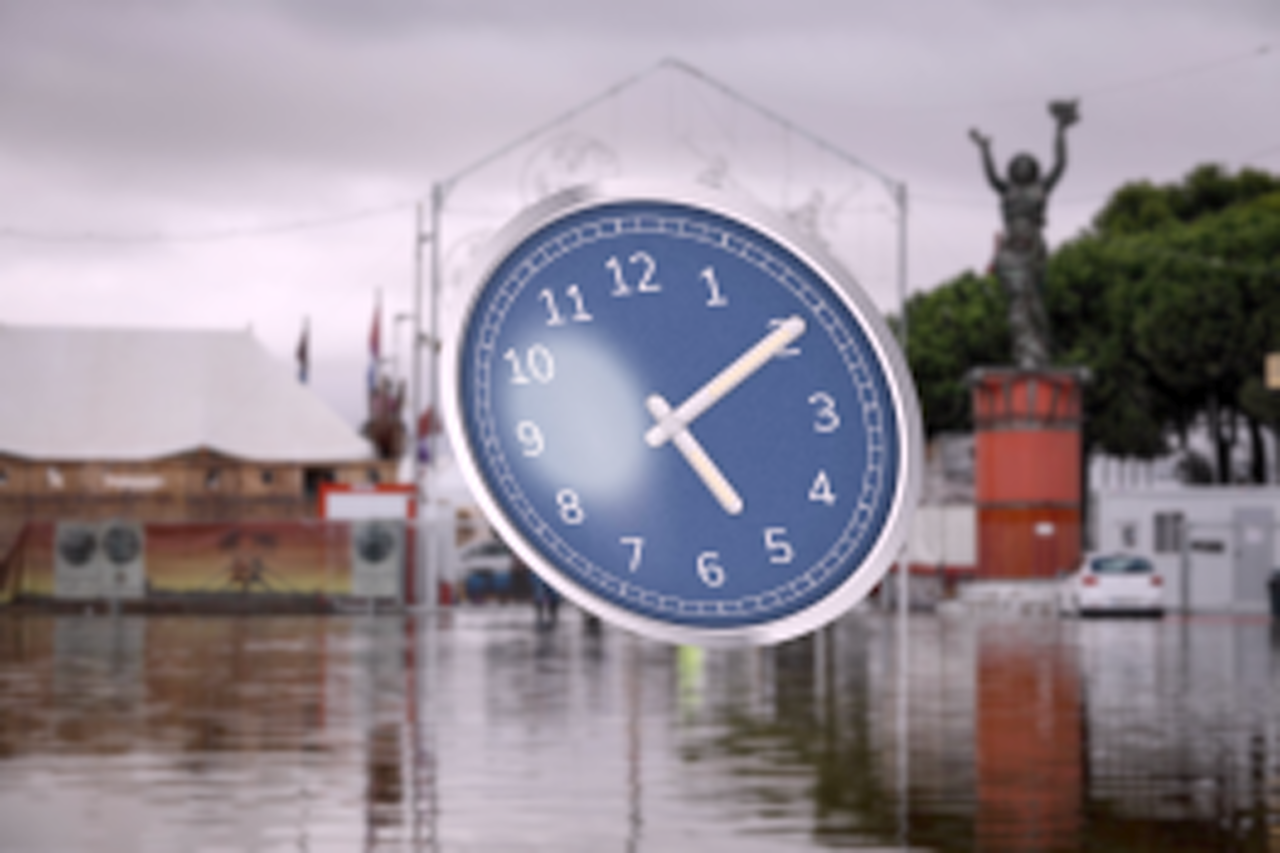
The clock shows 5.10
